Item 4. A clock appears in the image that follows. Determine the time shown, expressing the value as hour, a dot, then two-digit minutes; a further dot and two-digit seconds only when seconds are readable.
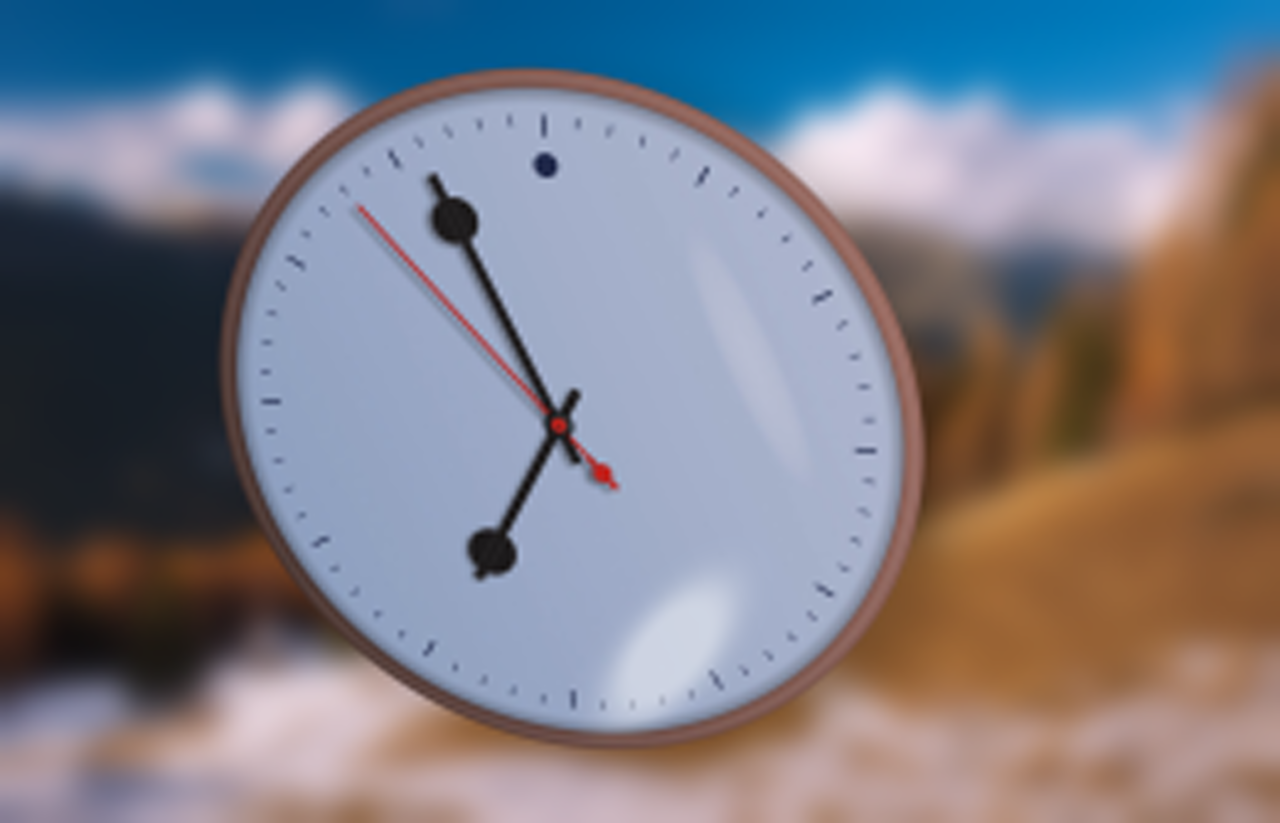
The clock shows 6.55.53
